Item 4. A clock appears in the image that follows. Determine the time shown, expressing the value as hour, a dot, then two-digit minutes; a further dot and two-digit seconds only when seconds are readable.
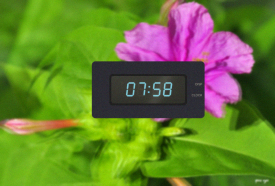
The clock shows 7.58
